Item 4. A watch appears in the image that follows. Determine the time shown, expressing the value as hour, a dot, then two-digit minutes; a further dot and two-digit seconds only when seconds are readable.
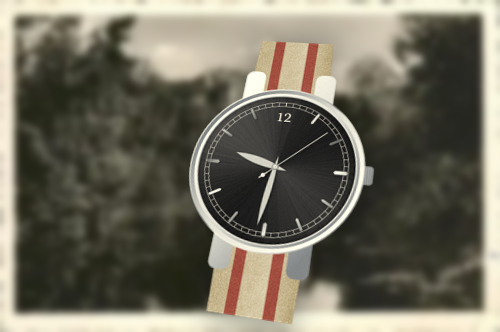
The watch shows 9.31.08
